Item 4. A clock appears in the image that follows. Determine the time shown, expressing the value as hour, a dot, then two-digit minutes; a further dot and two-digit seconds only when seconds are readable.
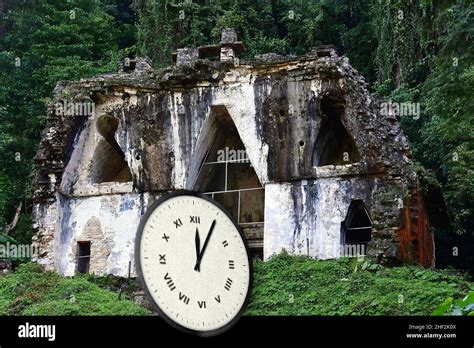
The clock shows 12.05
